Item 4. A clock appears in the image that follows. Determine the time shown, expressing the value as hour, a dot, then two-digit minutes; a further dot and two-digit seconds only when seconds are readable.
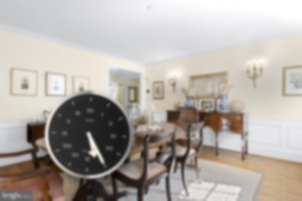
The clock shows 5.25
